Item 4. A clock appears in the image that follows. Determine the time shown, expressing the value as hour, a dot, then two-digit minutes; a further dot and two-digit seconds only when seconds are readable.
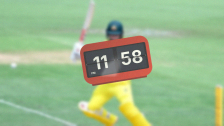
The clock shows 11.58
